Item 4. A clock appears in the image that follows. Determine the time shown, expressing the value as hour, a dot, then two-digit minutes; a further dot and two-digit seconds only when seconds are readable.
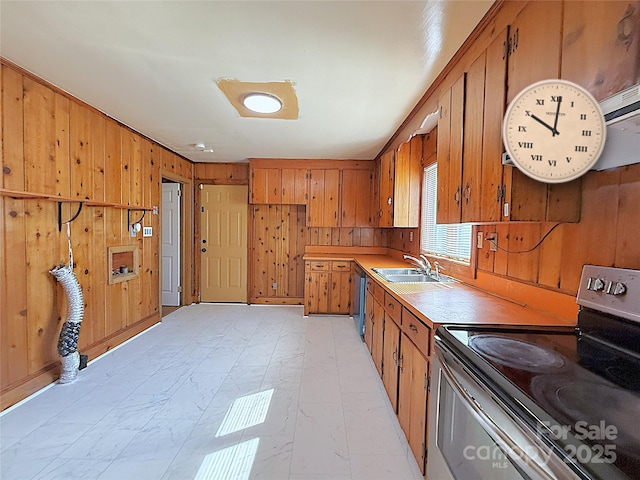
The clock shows 10.01
